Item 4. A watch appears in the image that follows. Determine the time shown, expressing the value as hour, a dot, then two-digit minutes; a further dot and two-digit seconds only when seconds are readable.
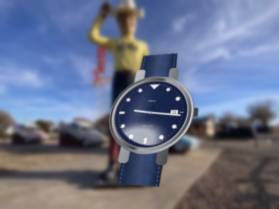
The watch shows 9.16
